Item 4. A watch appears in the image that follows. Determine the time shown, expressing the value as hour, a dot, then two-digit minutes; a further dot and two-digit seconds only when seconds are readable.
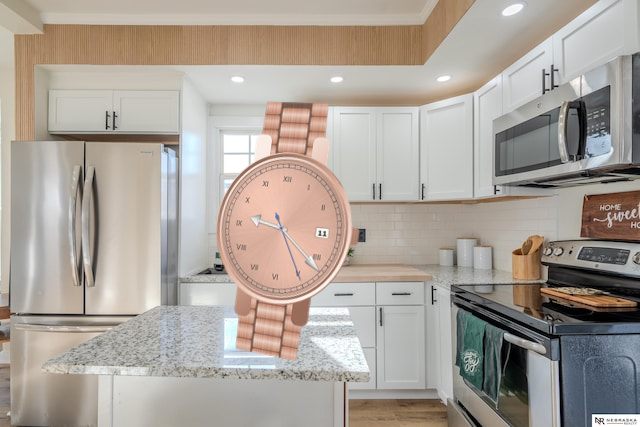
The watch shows 9.21.25
